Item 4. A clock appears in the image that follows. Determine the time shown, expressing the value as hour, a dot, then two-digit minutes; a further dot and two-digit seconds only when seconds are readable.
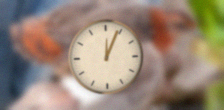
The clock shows 12.04
